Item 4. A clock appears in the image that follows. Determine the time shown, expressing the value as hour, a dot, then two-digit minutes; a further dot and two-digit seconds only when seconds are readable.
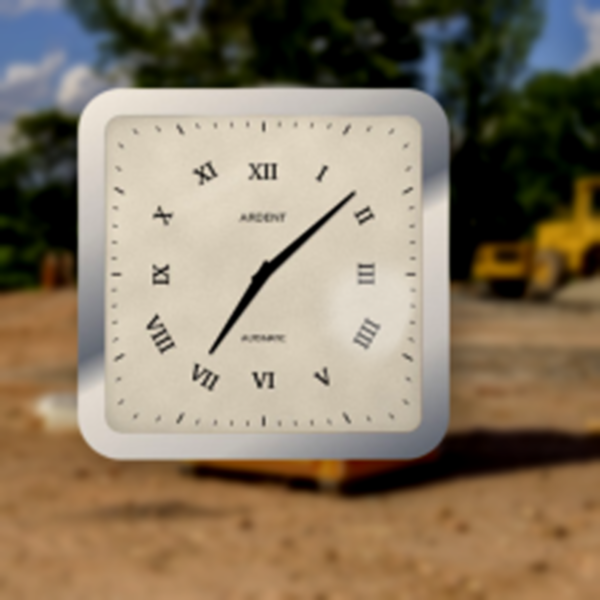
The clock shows 7.08
